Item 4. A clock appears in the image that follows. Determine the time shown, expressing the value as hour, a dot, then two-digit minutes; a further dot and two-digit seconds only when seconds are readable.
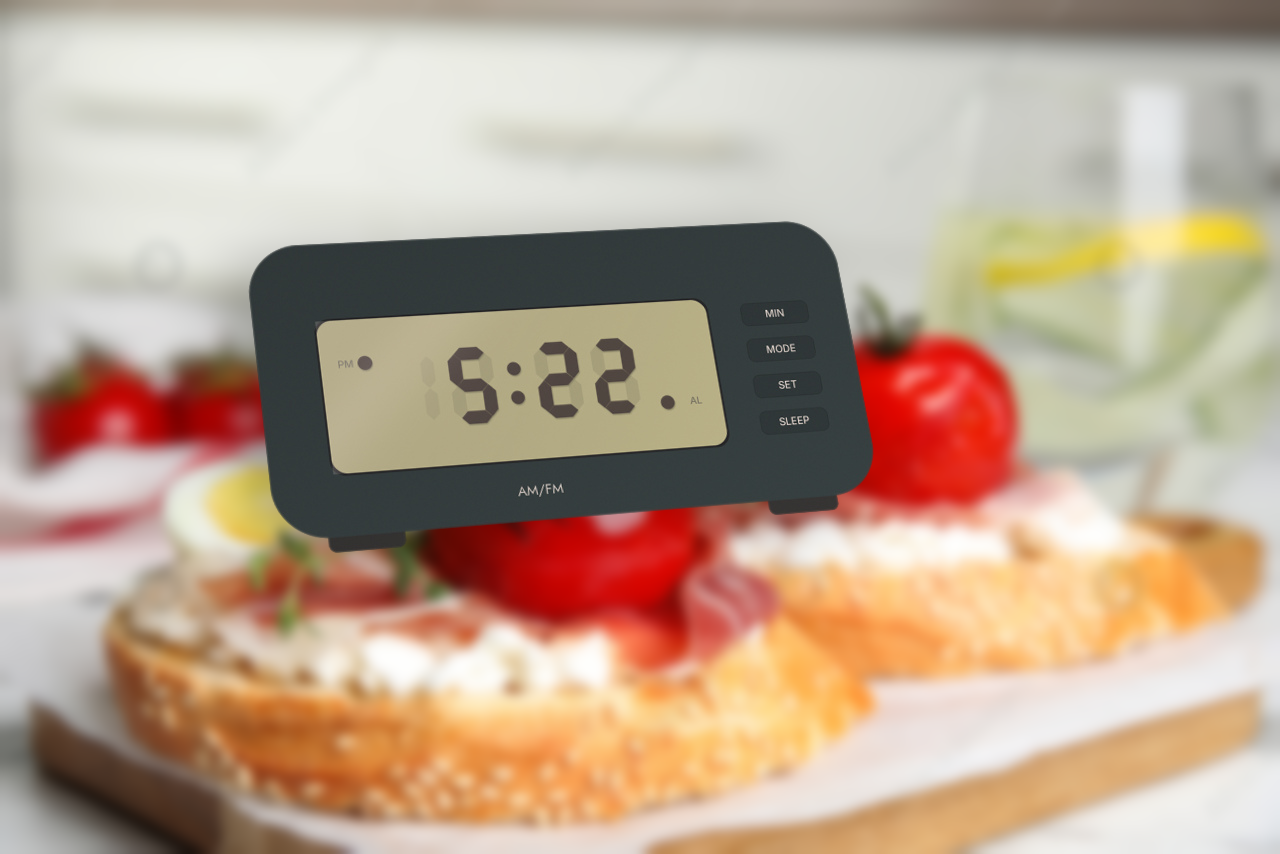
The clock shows 5.22
